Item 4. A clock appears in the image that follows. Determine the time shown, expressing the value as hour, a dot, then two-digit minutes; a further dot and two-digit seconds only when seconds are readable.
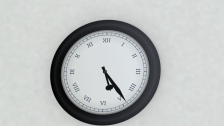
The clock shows 5.24
